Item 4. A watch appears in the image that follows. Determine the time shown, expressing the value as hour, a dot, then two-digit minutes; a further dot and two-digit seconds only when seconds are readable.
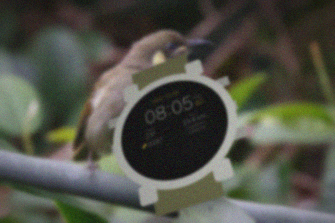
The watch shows 8.05
